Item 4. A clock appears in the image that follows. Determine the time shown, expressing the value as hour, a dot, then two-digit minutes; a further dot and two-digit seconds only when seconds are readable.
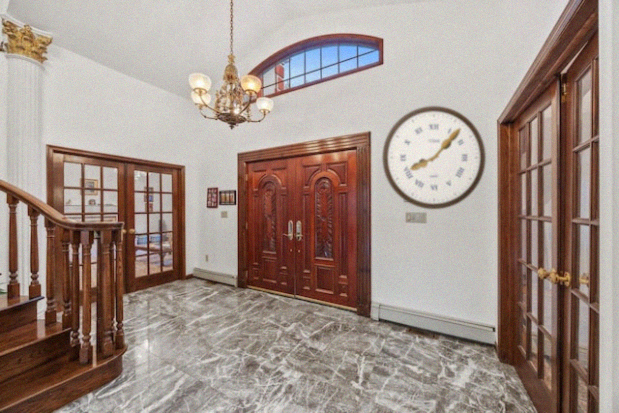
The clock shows 8.07
